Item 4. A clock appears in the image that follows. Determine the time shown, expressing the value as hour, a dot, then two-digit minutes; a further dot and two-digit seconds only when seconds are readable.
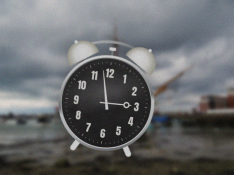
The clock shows 2.58
